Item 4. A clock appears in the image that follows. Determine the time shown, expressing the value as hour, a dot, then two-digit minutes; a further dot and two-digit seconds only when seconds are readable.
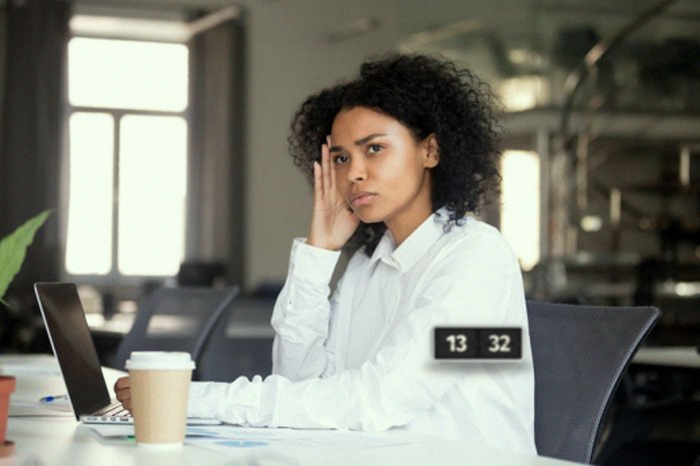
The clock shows 13.32
